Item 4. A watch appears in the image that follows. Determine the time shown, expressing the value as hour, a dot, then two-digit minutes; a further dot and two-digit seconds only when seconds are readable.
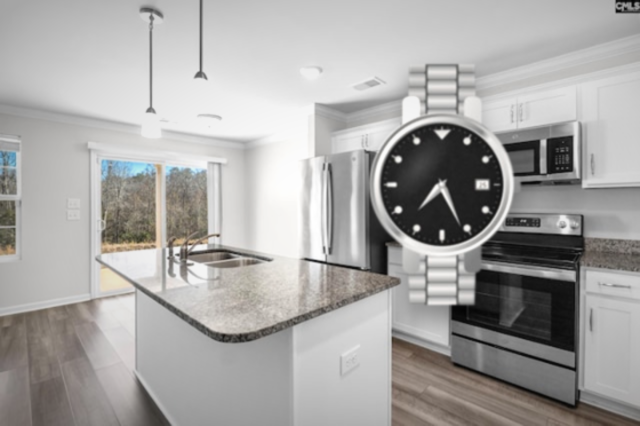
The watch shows 7.26
